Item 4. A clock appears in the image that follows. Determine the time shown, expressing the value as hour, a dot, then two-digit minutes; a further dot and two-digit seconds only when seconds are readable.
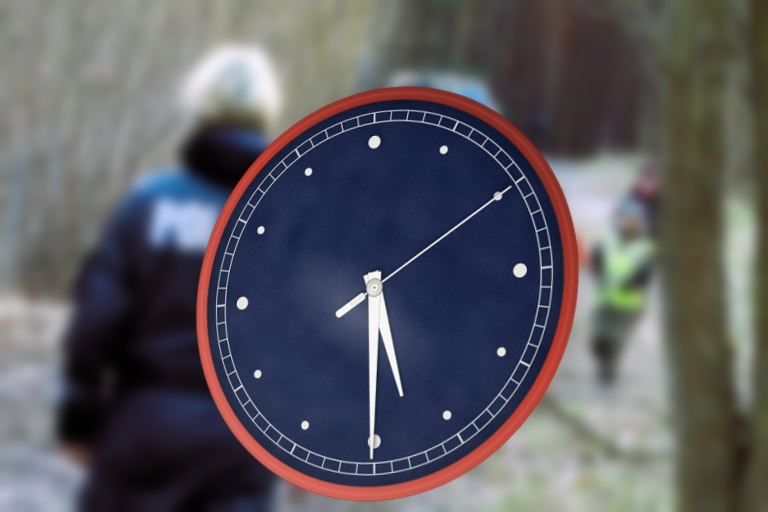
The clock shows 5.30.10
